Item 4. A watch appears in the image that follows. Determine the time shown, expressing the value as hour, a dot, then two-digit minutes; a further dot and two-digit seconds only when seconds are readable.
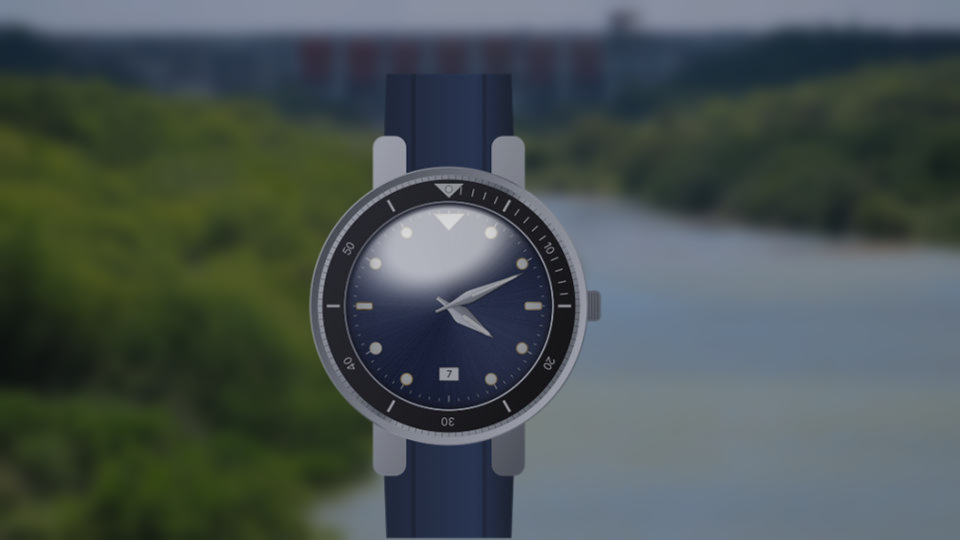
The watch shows 4.11
